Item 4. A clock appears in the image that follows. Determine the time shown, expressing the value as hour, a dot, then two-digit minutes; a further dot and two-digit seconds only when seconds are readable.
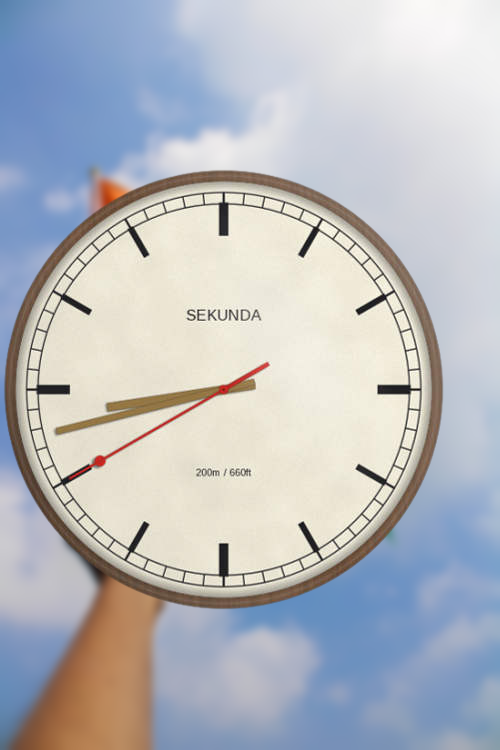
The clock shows 8.42.40
